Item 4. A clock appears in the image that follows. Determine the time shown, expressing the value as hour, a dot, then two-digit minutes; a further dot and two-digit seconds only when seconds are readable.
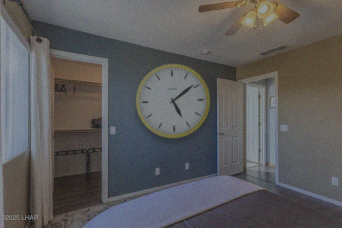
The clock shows 5.09
